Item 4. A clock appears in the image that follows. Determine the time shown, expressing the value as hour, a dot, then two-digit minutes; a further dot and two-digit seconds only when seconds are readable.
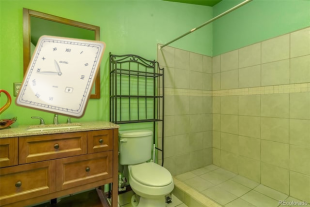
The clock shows 10.44
